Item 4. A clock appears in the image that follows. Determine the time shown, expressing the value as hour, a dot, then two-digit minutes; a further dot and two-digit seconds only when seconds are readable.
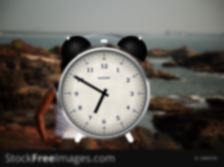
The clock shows 6.50
